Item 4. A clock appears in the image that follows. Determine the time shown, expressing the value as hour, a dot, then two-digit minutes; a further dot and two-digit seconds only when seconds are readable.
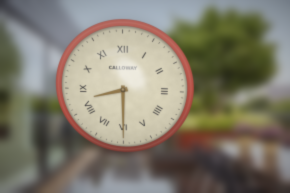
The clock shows 8.30
